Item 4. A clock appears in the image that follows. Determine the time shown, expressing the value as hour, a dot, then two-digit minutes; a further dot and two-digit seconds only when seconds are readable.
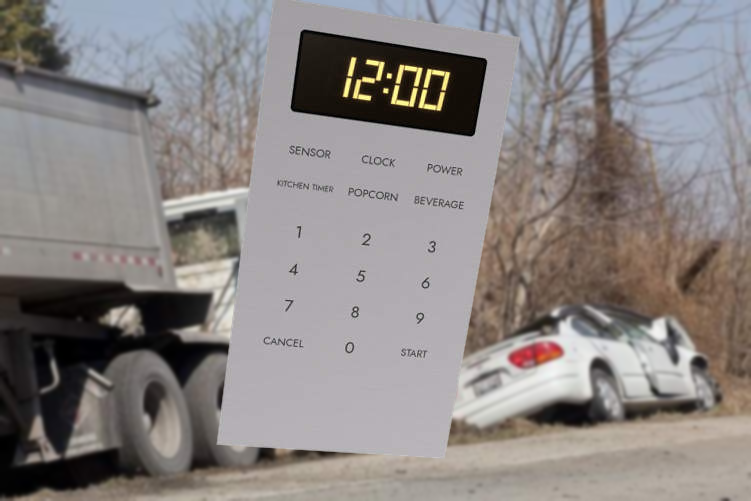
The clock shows 12.00
